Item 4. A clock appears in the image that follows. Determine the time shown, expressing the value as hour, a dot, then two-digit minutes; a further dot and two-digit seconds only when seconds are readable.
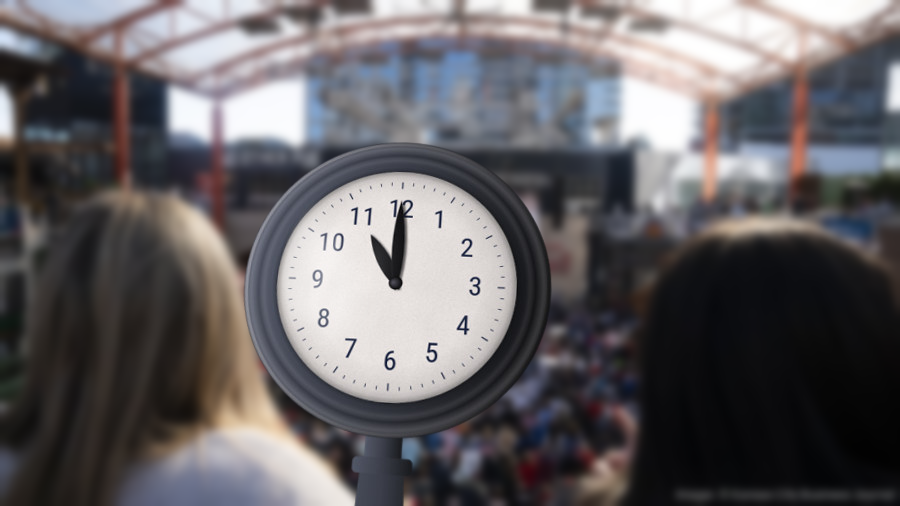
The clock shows 11.00
